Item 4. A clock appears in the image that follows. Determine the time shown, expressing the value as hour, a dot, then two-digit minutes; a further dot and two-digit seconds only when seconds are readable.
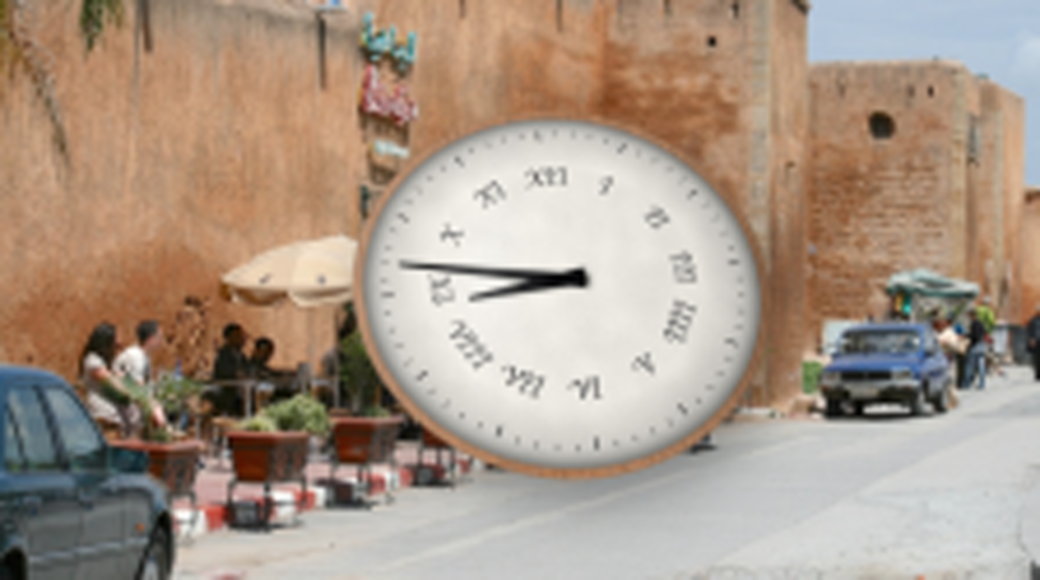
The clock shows 8.47
